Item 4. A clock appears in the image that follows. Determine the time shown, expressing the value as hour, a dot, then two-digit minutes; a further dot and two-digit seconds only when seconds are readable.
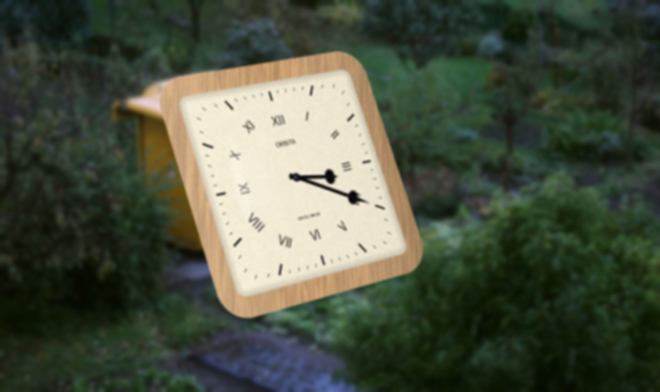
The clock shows 3.20
